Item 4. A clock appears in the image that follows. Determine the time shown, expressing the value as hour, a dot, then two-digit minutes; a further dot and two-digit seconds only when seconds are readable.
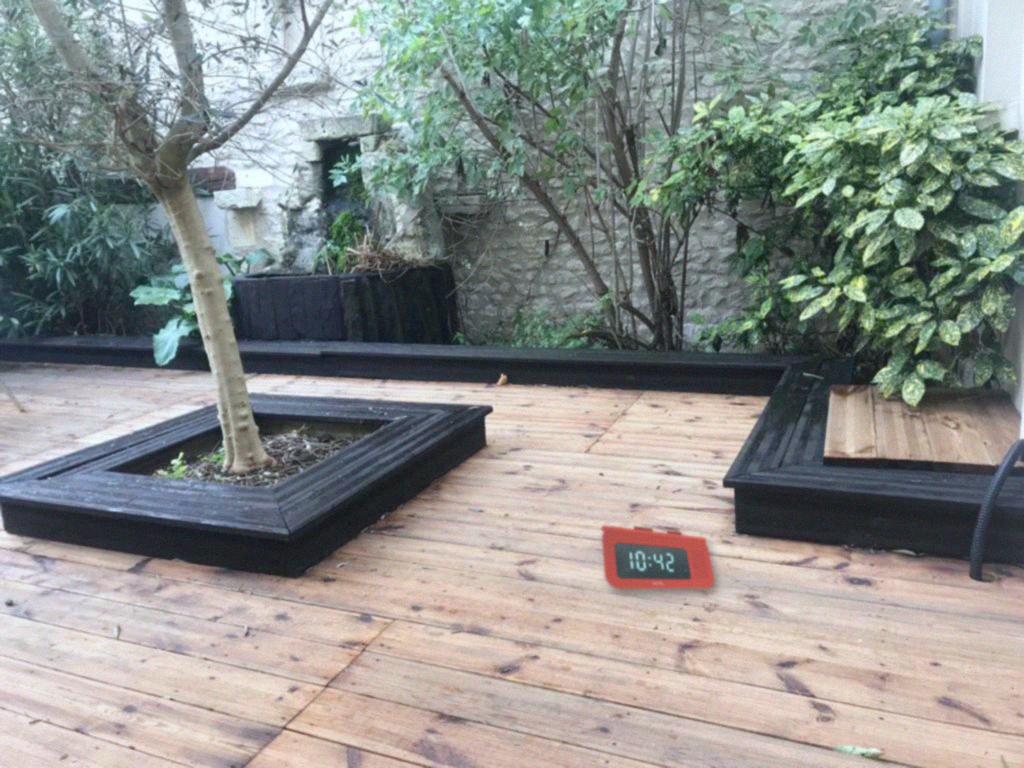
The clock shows 10.42
